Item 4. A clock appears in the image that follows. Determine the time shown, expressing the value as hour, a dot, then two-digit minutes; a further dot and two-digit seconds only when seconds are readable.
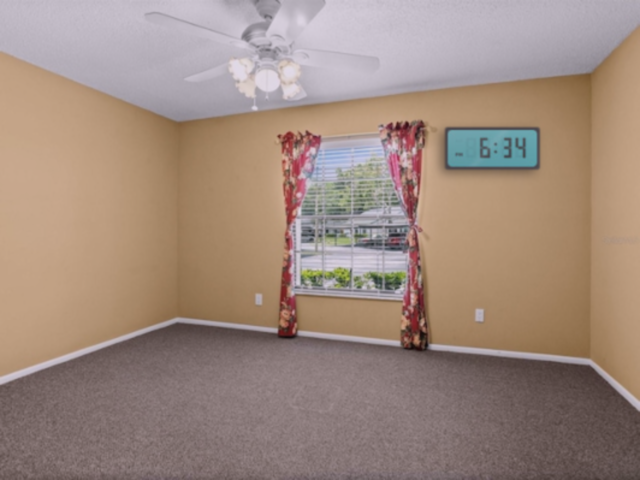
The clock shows 6.34
